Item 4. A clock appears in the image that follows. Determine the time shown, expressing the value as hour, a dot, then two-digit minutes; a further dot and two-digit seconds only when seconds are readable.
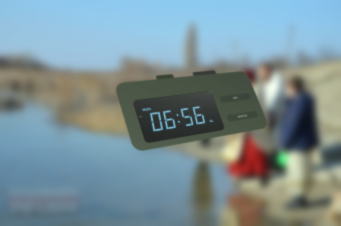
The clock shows 6.56
